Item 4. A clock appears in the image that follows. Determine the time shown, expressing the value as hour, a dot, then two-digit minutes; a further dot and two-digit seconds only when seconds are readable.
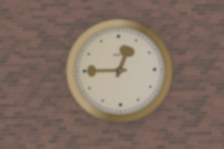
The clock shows 12.45
